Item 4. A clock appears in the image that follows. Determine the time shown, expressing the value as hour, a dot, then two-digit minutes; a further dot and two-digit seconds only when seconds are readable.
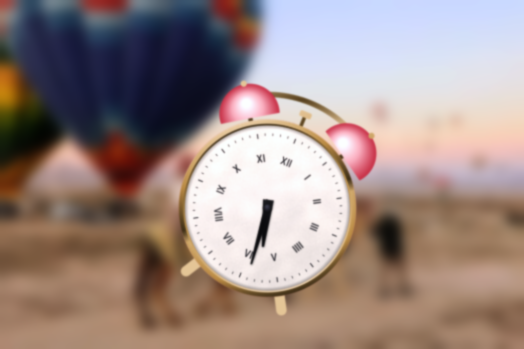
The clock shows 5.29
